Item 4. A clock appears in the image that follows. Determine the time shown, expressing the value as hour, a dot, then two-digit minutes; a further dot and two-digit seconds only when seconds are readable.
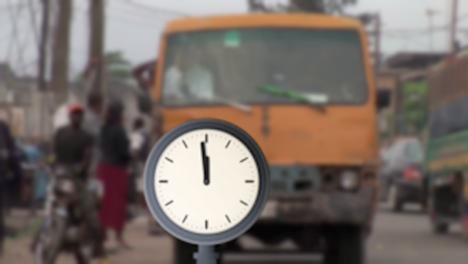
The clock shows 11.59
